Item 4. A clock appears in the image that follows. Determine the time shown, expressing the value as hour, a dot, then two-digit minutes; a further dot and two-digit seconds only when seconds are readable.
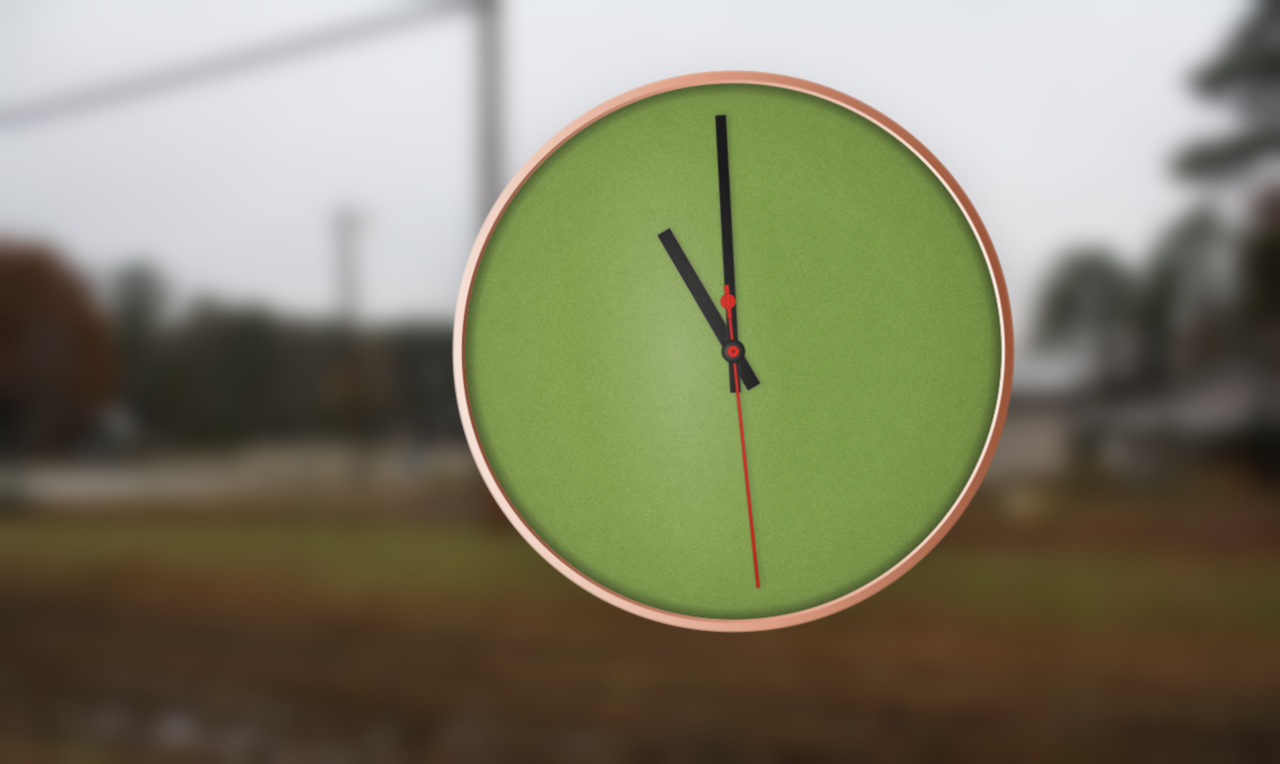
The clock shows 10.59.29
